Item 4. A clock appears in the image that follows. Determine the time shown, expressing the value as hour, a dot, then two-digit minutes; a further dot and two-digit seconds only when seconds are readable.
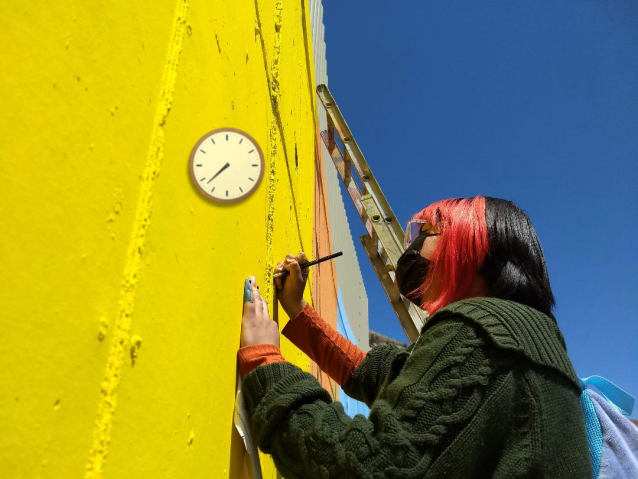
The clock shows 7.38
